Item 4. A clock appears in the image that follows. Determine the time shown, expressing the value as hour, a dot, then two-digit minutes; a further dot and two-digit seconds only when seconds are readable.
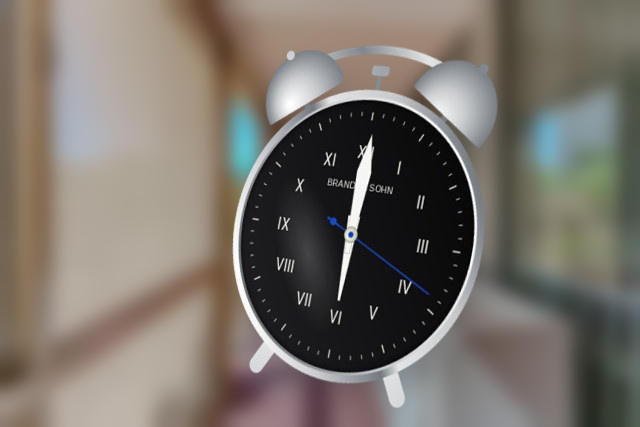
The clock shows 6.00.19
